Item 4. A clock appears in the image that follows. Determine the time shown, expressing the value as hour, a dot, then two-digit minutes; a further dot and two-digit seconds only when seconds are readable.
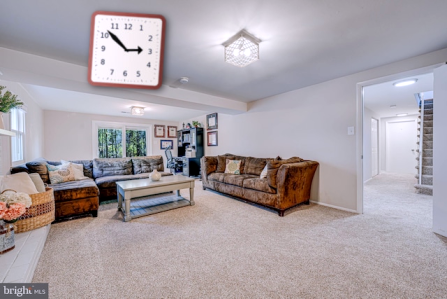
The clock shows 2.52
